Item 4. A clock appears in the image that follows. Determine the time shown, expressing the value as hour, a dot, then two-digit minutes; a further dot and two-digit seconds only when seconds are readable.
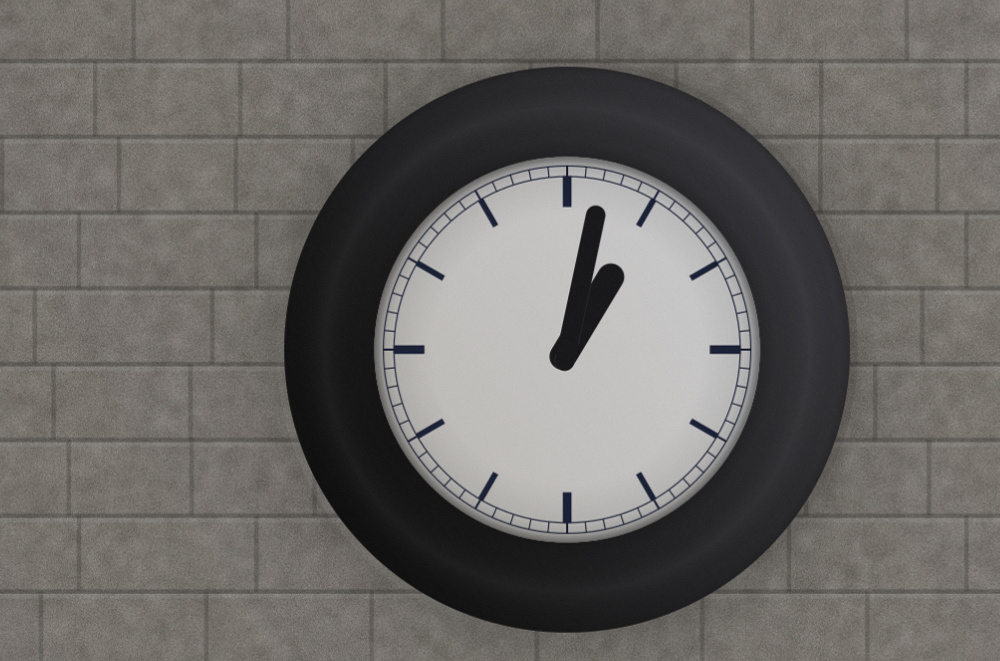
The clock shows 1.02
